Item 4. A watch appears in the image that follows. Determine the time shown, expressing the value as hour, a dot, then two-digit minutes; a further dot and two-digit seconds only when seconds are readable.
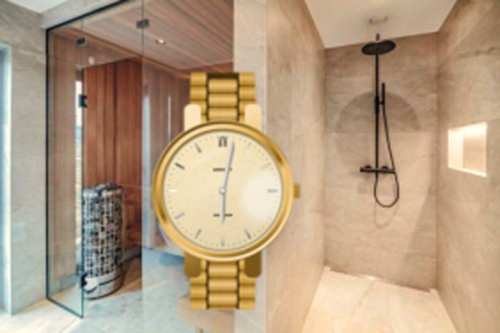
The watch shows 6.02
